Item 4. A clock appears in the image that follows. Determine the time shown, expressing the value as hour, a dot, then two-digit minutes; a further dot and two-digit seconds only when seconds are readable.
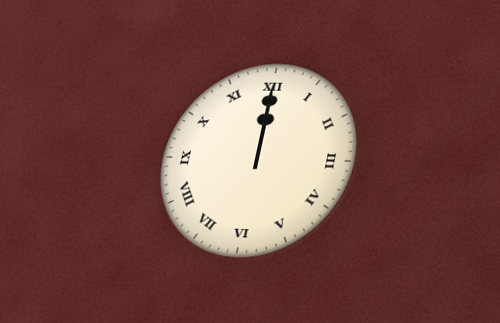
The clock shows 12.00
